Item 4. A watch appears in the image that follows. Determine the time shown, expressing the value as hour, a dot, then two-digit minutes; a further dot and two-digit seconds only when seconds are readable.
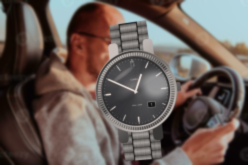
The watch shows 12.50
